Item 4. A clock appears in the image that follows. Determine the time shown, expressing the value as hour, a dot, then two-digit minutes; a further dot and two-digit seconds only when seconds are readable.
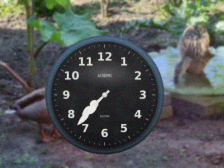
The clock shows 7.37
